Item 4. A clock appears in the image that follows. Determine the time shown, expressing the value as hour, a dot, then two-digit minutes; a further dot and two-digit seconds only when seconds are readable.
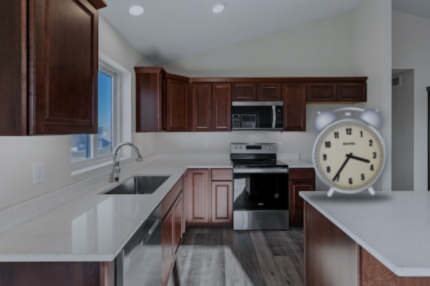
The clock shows 3.36
